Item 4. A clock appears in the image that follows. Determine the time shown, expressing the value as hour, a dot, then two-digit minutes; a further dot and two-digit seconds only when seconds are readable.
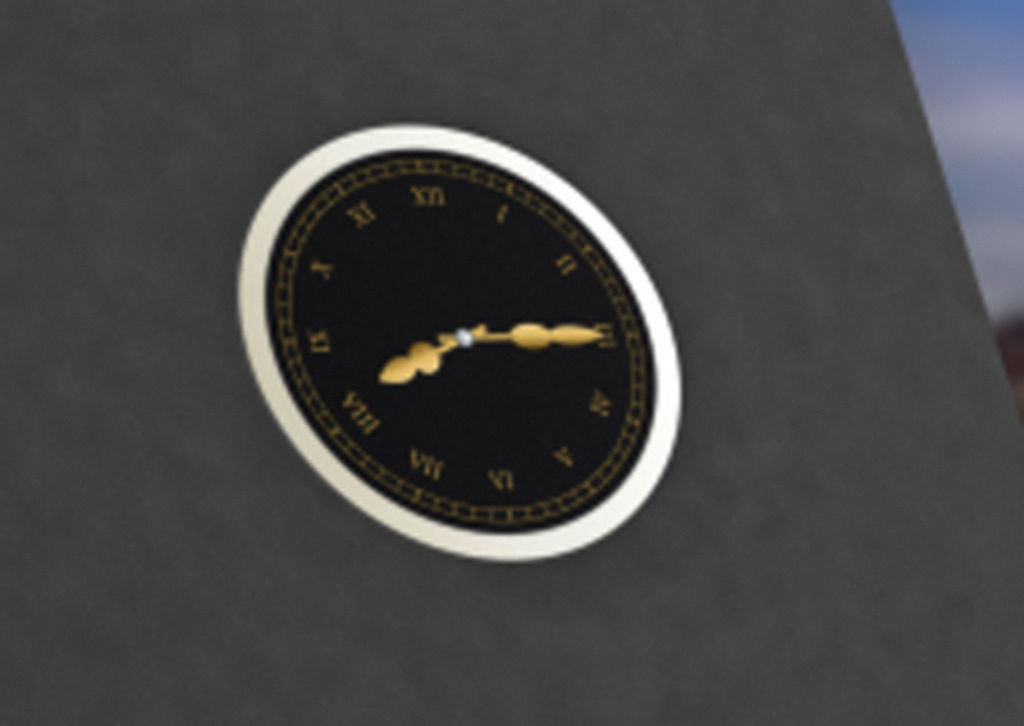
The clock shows 8.15
